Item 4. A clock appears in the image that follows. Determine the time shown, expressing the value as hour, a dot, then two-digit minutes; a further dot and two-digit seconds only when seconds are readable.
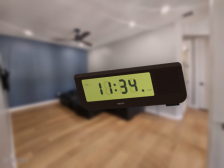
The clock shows 11.34
